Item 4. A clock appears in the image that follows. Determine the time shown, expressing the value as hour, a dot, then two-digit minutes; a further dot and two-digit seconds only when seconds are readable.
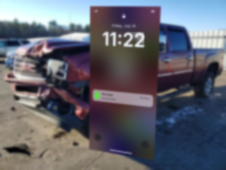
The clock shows 11.22
